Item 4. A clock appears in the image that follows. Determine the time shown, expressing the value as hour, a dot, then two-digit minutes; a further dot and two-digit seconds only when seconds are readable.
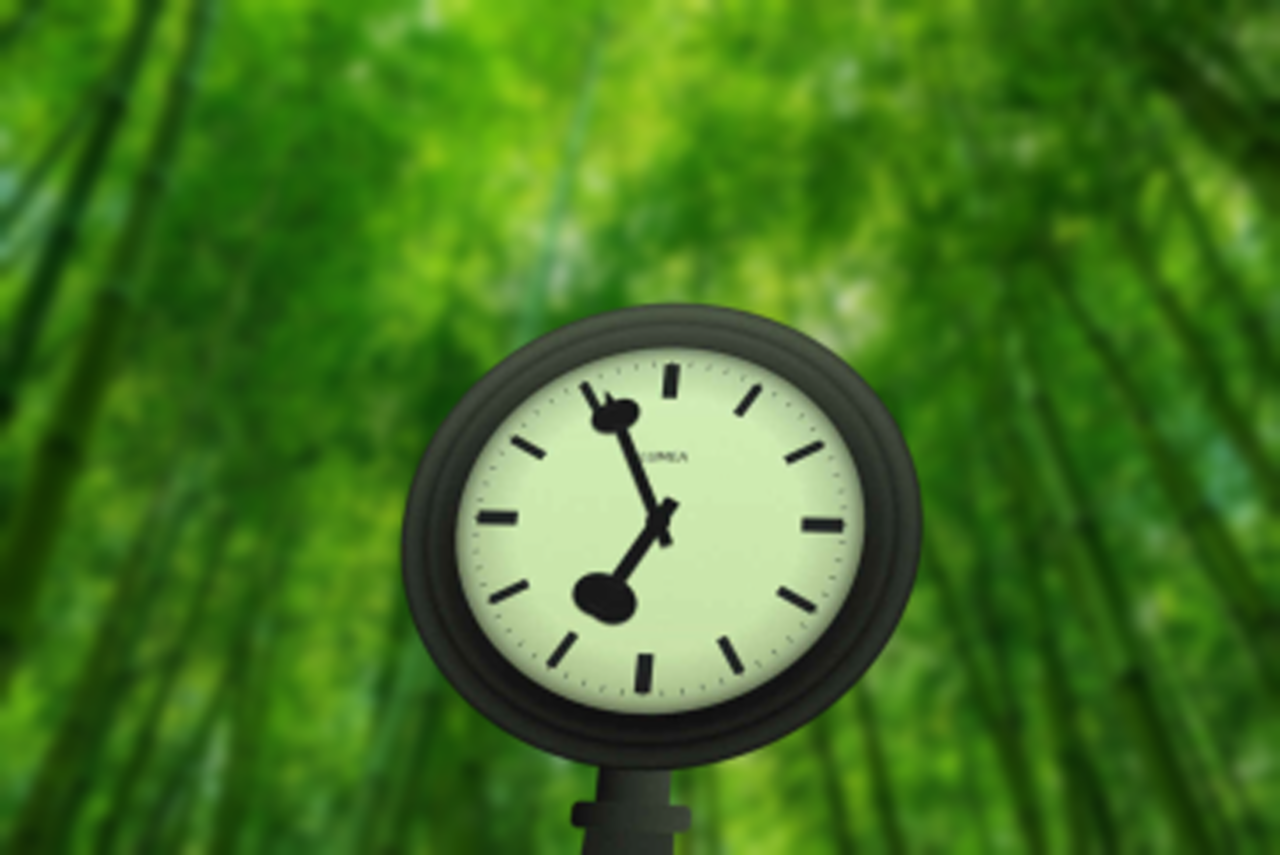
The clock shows 6.56
